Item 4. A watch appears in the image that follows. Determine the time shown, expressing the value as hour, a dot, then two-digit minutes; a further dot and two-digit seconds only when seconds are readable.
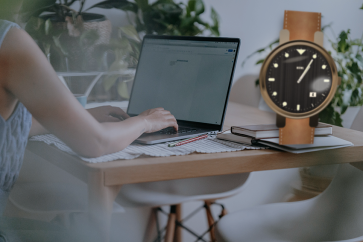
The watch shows 1.05
